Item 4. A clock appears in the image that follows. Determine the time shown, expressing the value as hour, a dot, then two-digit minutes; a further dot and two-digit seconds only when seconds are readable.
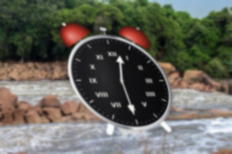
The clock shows 12.30
